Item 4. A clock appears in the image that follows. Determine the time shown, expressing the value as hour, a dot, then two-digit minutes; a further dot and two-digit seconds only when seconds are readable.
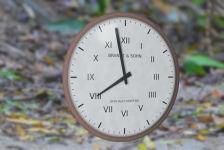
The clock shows 7.58
